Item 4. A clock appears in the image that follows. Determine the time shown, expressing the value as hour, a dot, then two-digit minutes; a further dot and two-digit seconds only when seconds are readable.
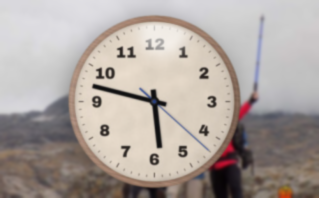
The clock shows 5.47.22
